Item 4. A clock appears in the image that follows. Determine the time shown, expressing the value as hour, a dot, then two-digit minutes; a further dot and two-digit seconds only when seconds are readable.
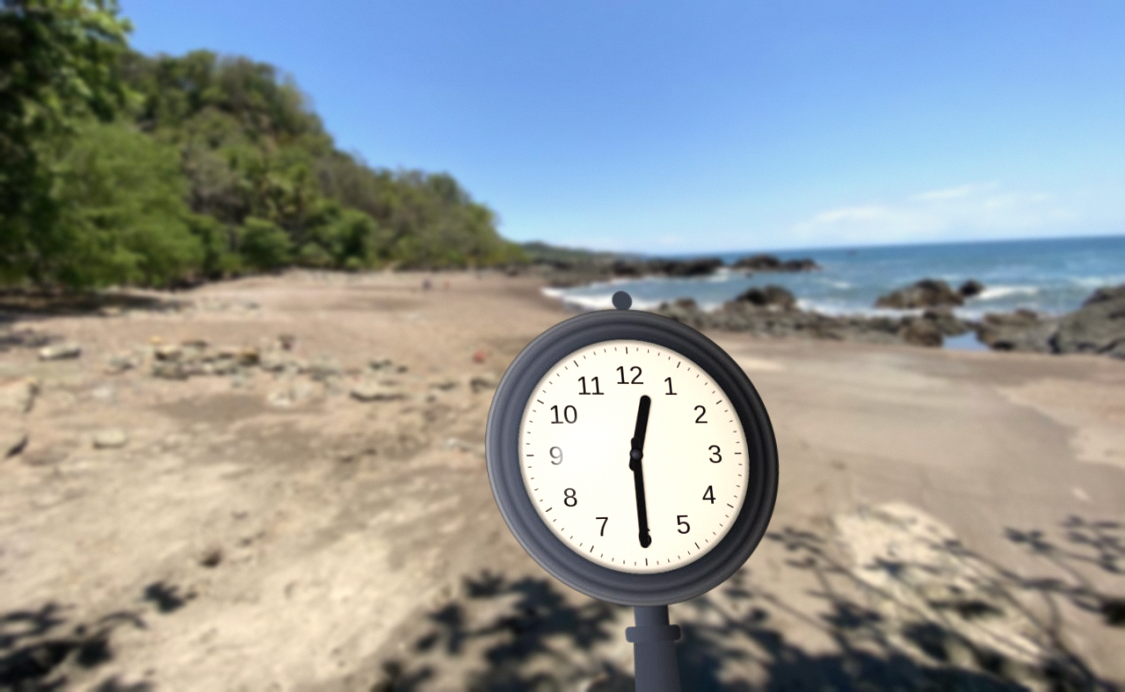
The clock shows 12.30
